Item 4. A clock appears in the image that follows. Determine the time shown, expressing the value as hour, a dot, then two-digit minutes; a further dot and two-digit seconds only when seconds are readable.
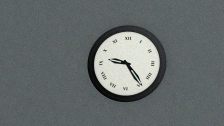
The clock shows 9.24
